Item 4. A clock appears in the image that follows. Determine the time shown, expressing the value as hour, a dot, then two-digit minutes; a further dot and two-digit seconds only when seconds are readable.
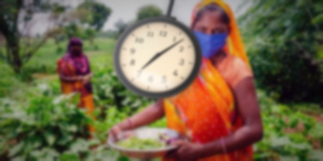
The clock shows 7.07
